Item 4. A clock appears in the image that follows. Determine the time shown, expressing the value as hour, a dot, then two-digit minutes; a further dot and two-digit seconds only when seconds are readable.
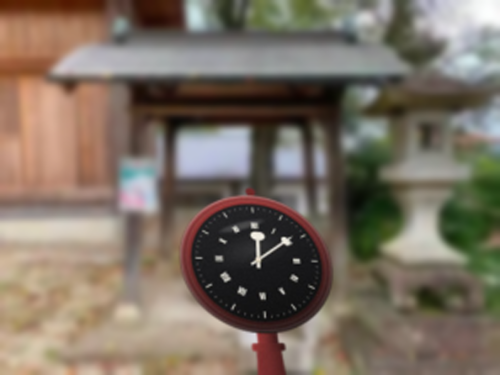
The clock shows 12.09
